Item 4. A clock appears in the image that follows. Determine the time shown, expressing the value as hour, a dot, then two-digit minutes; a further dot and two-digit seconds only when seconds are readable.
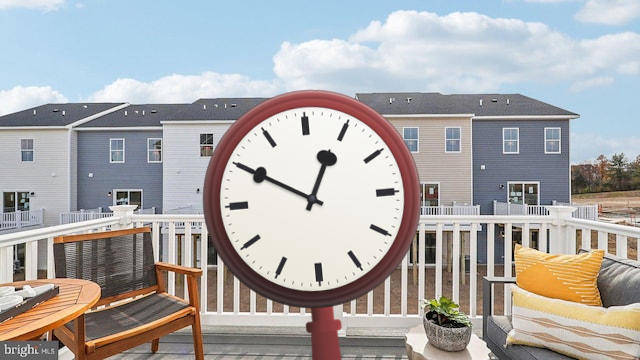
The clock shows 12.50
